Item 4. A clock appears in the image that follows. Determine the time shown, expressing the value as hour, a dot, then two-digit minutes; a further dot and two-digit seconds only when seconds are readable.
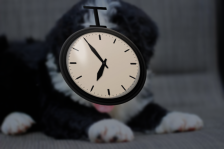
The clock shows 6.55
